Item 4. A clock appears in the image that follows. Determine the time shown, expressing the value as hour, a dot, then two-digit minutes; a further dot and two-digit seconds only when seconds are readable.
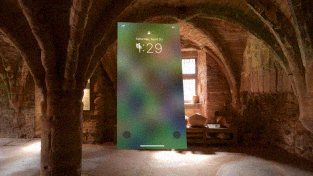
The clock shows 1.29
